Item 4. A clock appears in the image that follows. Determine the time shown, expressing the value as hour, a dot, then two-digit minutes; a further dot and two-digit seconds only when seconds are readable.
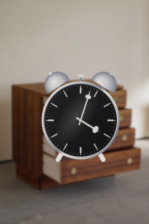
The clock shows 4.03
